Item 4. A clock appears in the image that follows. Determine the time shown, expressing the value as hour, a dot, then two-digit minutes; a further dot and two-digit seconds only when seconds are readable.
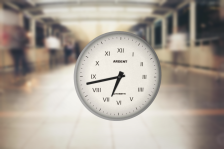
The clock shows 6.43
